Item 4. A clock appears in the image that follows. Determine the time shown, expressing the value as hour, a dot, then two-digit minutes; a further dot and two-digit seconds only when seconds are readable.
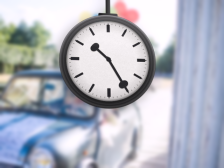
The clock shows 10.25
